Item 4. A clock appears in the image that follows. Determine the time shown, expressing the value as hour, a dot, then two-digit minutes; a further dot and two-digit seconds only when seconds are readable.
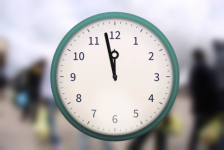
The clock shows 11.58
